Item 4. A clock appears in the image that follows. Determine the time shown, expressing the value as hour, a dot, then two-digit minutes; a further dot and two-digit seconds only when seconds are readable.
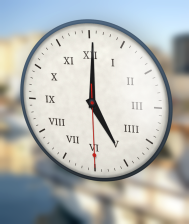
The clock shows 5.00.30
